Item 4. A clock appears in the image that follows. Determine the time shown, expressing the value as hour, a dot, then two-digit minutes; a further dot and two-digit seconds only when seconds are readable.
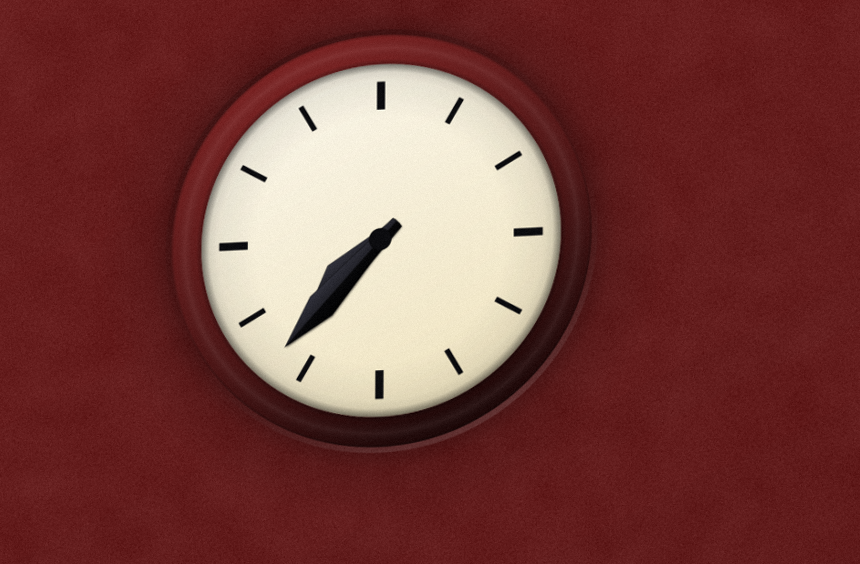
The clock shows 7.37
